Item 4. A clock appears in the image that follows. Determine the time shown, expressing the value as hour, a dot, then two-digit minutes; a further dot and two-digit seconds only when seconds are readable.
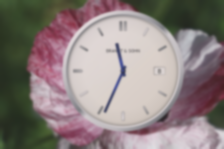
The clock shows 11.34
